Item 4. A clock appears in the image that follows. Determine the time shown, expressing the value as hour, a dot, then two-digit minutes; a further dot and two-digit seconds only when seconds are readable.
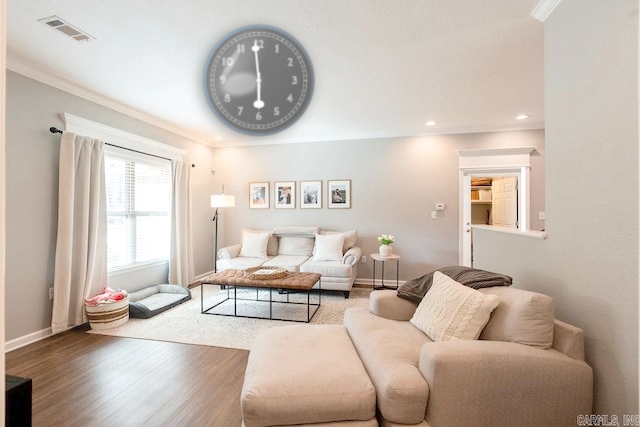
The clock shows 5.59
